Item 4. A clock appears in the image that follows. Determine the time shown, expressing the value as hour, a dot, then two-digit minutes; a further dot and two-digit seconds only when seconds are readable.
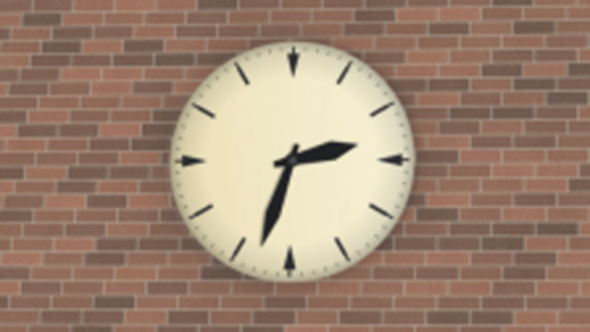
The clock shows 2.33
